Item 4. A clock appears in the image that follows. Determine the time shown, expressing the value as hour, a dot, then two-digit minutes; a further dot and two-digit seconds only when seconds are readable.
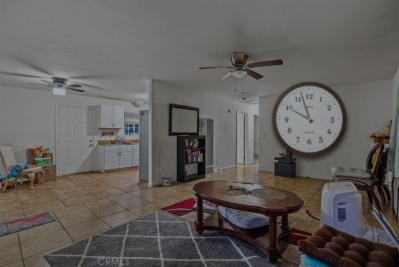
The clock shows 9.57
